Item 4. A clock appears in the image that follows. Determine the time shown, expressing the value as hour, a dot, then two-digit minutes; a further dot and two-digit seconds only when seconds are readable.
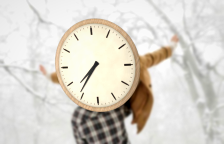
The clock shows 7.36
